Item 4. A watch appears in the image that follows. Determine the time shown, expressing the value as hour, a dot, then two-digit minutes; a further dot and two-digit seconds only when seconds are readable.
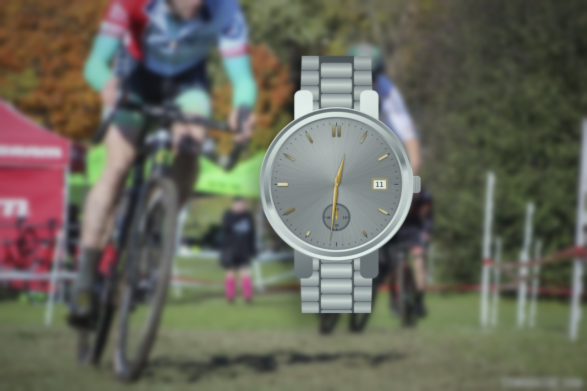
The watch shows 12.31
